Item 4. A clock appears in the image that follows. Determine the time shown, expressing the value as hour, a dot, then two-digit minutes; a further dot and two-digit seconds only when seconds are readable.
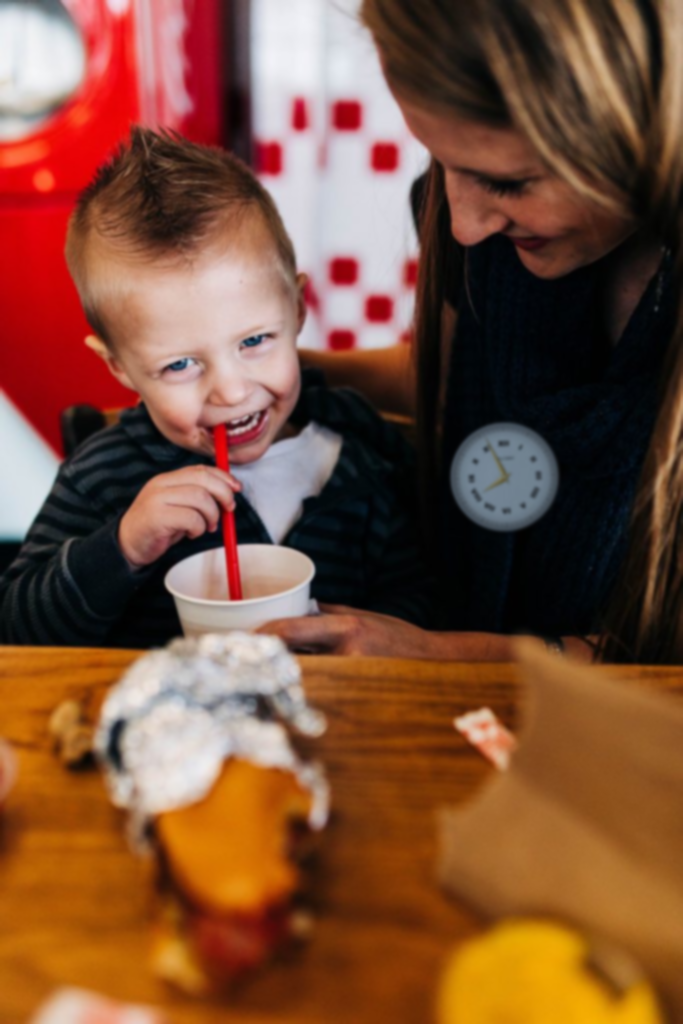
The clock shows 7.56
